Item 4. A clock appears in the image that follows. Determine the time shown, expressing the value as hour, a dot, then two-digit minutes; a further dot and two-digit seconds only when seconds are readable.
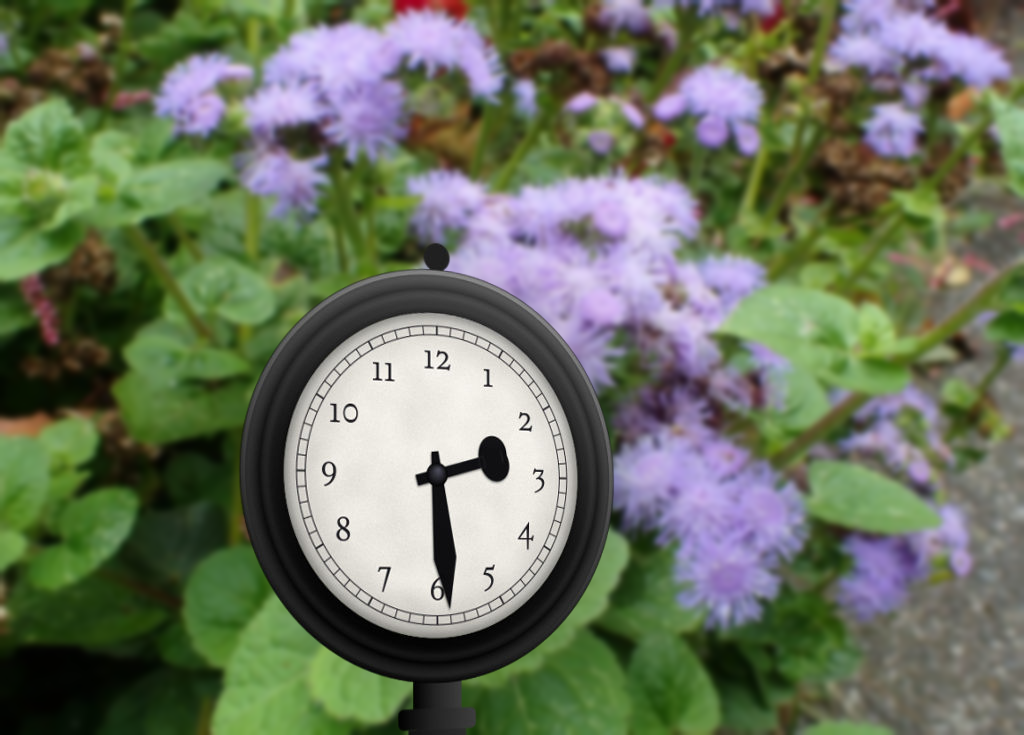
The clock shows 2.29
